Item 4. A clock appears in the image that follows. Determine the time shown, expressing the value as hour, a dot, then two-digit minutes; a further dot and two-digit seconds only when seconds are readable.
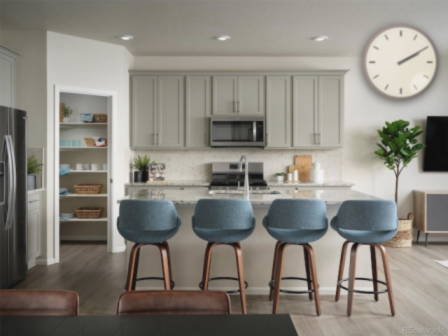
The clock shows 2.10
